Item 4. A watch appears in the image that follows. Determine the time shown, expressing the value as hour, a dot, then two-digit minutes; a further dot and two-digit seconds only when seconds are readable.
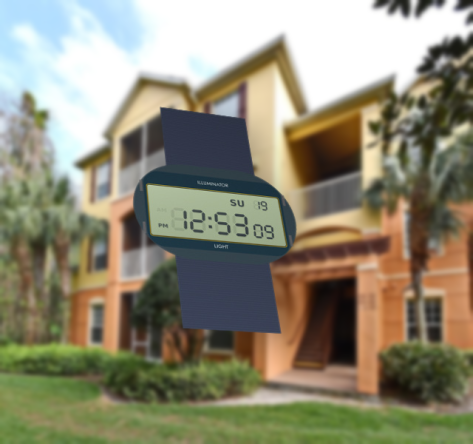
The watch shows 12.53.09
